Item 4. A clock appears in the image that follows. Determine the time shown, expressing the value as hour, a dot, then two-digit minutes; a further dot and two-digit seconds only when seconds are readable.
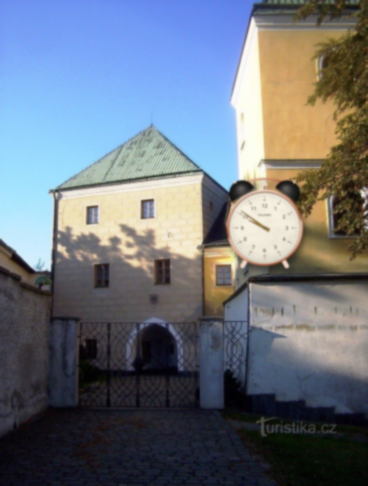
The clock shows 9.51
